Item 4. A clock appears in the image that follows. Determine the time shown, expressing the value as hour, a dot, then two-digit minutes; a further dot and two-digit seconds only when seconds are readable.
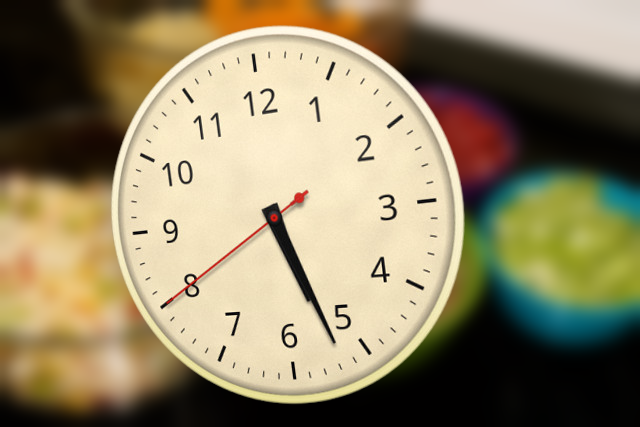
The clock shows 5.26.40
